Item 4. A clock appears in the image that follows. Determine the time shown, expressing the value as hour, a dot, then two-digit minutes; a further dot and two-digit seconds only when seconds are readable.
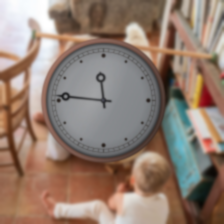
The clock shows 11.46
